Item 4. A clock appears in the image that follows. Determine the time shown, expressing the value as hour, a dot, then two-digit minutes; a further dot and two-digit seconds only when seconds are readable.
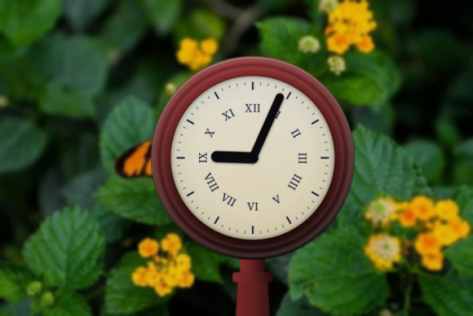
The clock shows 9.04
